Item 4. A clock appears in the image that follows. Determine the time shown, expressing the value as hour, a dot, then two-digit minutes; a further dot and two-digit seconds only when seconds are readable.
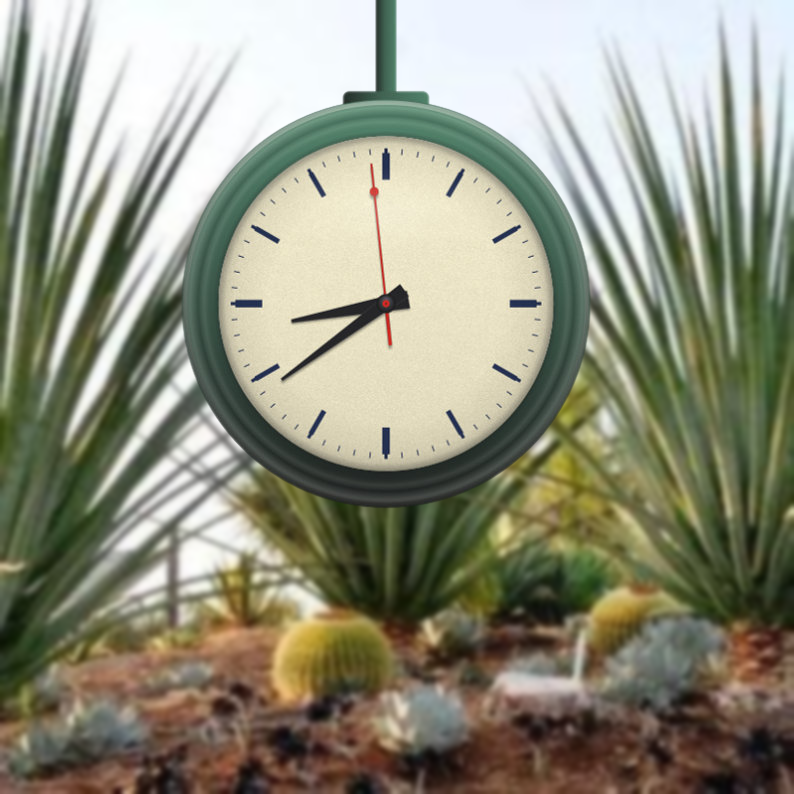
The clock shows 8.38.59
